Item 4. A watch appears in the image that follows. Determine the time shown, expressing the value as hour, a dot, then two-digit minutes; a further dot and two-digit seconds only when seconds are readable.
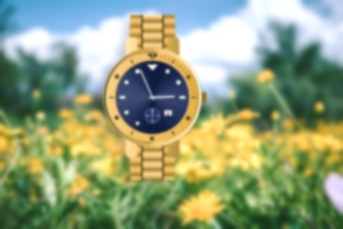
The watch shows 2.56
